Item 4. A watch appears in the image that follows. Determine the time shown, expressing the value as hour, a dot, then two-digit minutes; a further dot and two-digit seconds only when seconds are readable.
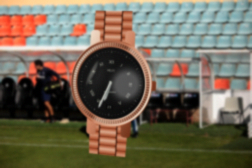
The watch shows 6.34
